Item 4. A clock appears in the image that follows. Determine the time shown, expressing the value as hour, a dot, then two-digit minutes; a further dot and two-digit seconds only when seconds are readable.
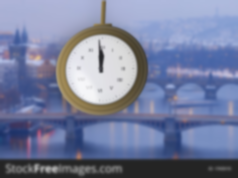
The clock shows 11.59
